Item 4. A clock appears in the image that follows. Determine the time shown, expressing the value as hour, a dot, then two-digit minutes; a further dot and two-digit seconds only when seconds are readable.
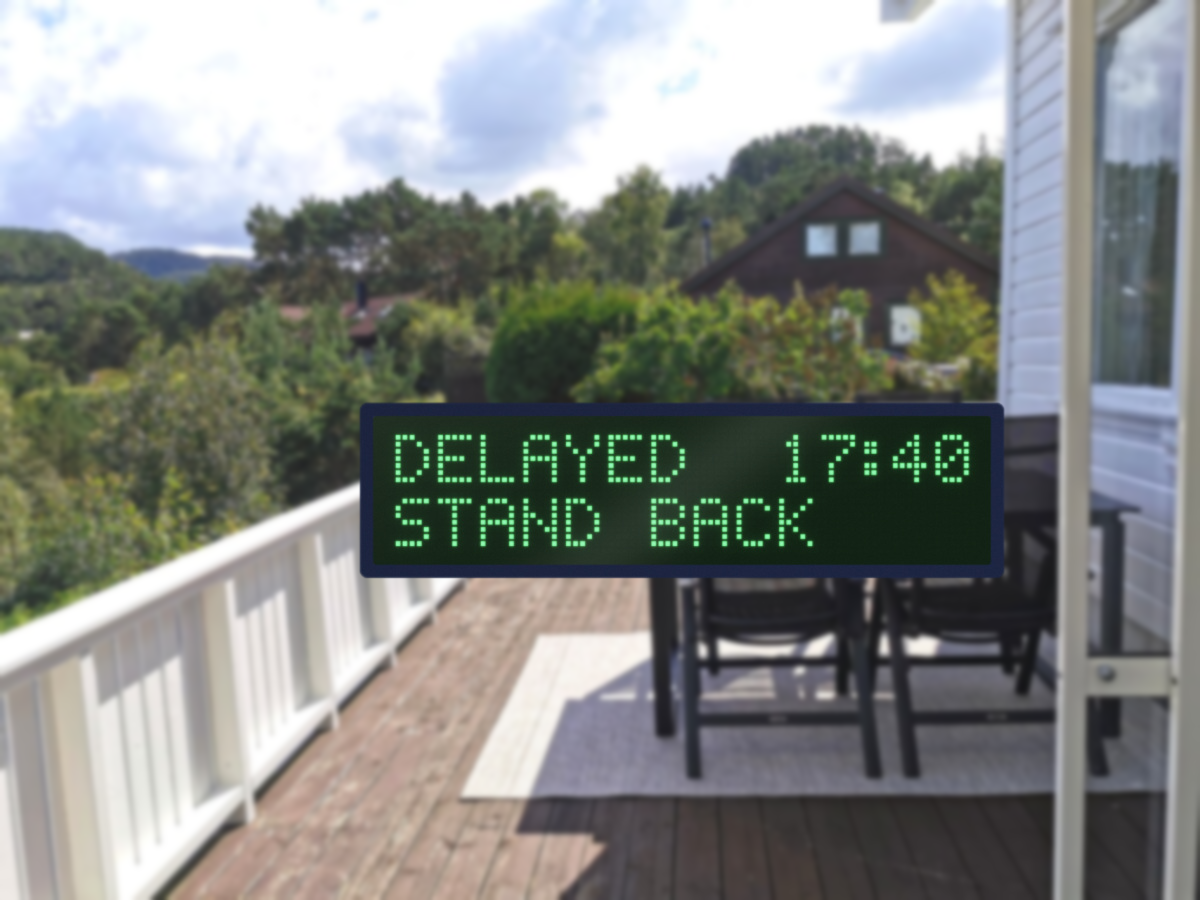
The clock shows 17.40
